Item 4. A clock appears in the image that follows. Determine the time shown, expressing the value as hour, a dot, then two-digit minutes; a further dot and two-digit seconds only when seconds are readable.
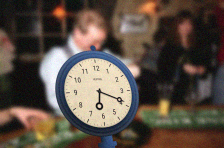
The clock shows 6.19
